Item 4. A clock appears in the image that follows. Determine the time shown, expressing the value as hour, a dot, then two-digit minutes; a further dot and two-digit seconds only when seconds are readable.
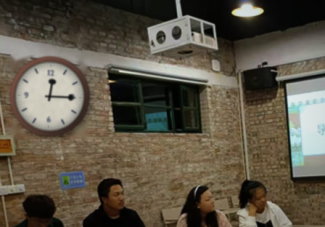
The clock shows 12.15
